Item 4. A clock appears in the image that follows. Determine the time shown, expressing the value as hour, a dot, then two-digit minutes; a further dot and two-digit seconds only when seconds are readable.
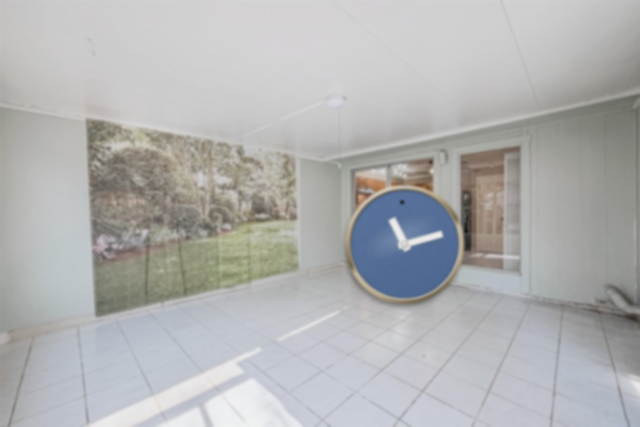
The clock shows 11.13
